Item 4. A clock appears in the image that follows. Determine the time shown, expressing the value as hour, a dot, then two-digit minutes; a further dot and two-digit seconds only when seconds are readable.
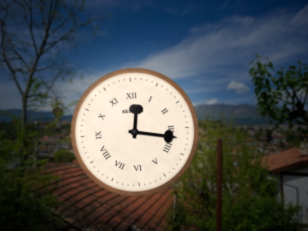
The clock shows 12.17
